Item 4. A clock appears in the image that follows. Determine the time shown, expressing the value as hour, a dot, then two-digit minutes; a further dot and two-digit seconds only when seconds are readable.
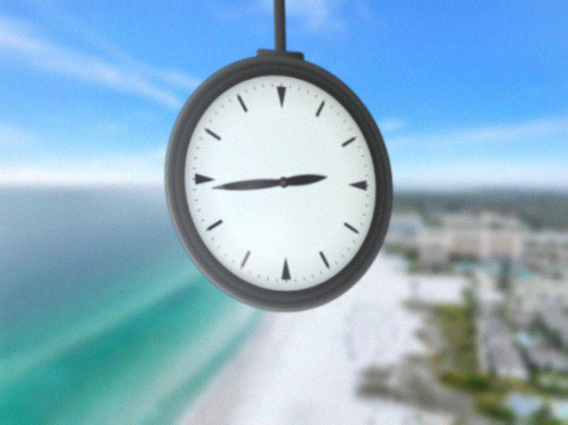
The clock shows 2.44
